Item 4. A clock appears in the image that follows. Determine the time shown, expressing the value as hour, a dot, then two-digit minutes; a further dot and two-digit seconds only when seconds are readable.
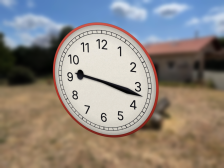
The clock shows 9.17
